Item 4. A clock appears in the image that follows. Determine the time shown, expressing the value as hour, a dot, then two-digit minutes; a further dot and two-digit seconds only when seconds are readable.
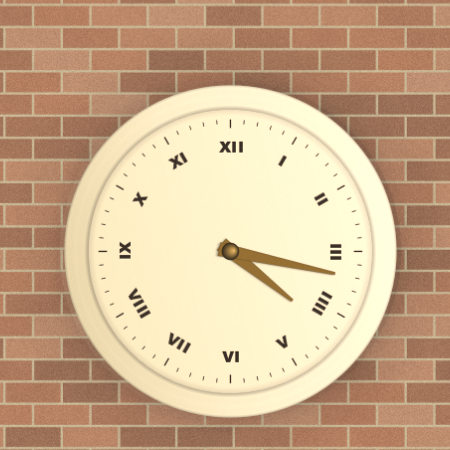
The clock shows 4.17
